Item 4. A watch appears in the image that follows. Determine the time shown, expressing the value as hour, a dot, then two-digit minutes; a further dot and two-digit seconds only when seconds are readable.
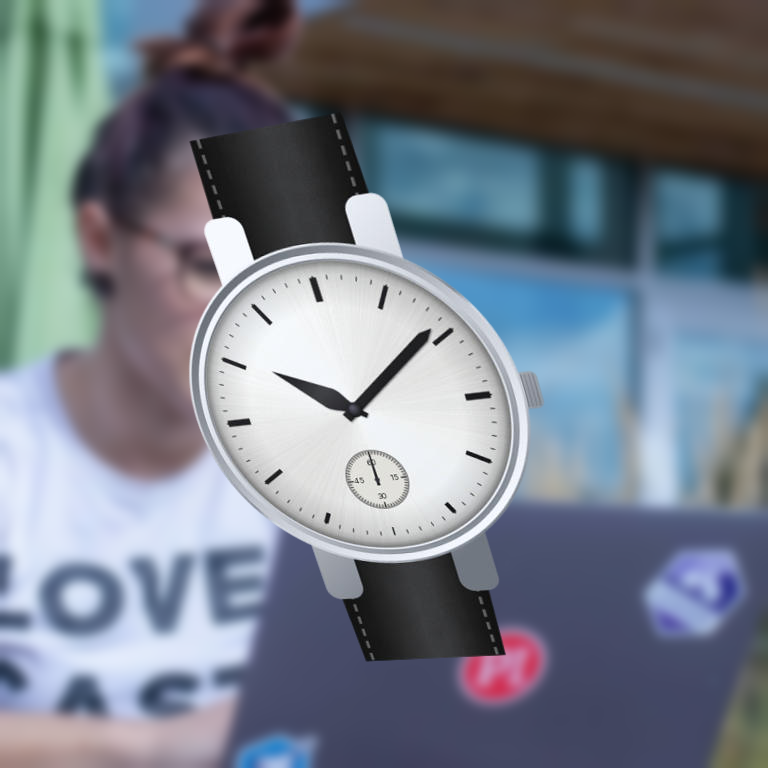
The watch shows 10.09
